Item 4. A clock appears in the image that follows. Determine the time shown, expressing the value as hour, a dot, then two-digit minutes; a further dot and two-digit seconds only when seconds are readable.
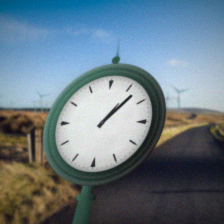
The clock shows 1.07
